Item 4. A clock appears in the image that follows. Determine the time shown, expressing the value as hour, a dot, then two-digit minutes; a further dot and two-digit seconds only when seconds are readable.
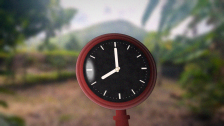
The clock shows 8.00
